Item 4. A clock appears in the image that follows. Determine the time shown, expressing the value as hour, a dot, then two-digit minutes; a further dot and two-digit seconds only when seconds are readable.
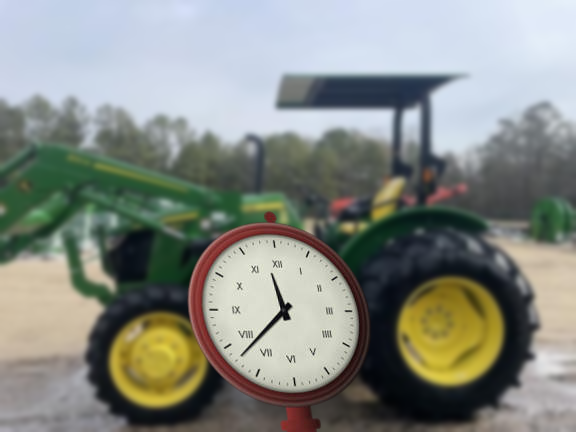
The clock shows 11.38
